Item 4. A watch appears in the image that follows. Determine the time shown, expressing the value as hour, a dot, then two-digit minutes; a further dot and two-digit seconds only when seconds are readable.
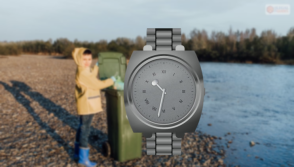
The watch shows 10.32
